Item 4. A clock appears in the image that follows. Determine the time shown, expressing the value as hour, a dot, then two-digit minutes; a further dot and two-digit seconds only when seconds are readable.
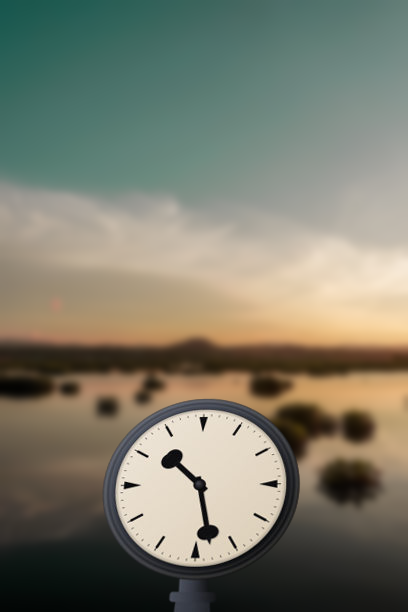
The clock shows 10.28
